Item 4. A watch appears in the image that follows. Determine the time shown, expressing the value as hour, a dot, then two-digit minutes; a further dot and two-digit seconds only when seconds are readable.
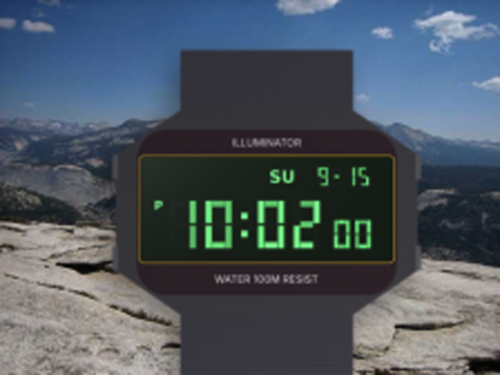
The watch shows 10.02.00
